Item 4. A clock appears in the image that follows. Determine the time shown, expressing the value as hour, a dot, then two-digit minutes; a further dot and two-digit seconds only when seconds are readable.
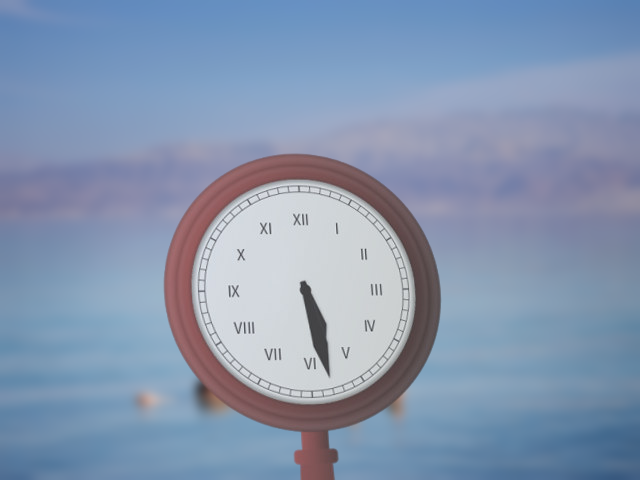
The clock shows 5.28
